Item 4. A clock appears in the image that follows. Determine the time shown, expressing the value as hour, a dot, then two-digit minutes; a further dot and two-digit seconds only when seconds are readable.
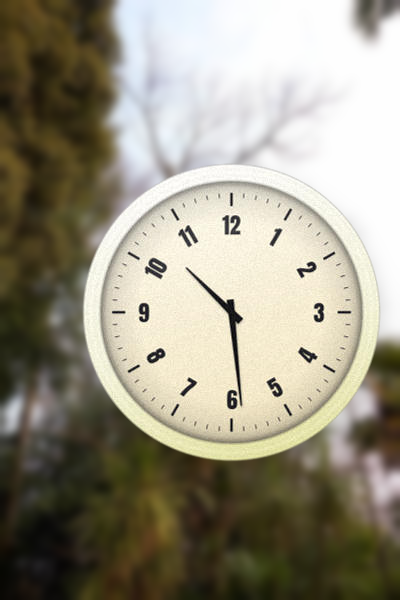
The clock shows 10.29
